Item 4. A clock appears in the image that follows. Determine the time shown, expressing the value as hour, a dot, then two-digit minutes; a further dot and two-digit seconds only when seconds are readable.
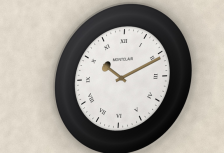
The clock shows 10.11
